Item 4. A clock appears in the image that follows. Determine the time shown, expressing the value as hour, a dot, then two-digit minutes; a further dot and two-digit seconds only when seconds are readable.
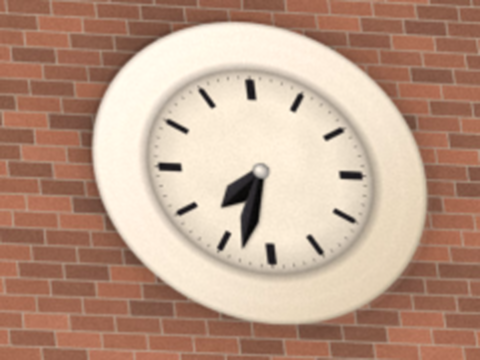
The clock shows 7.33
